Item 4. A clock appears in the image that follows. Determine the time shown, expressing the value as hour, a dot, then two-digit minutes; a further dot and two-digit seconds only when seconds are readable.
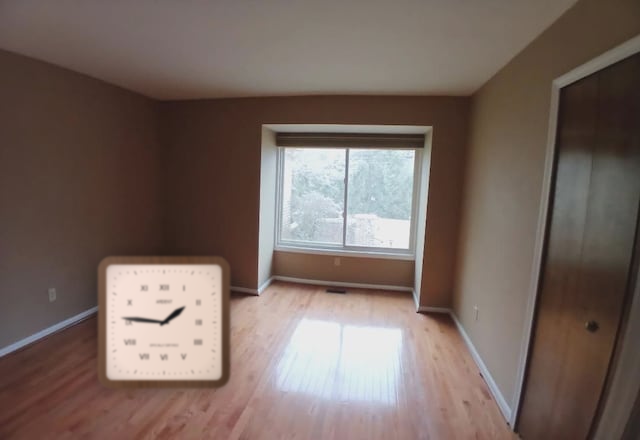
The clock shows 1.46
